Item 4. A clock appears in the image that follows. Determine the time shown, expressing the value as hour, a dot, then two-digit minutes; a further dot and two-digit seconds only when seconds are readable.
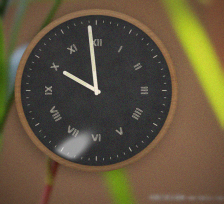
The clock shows 9.59
